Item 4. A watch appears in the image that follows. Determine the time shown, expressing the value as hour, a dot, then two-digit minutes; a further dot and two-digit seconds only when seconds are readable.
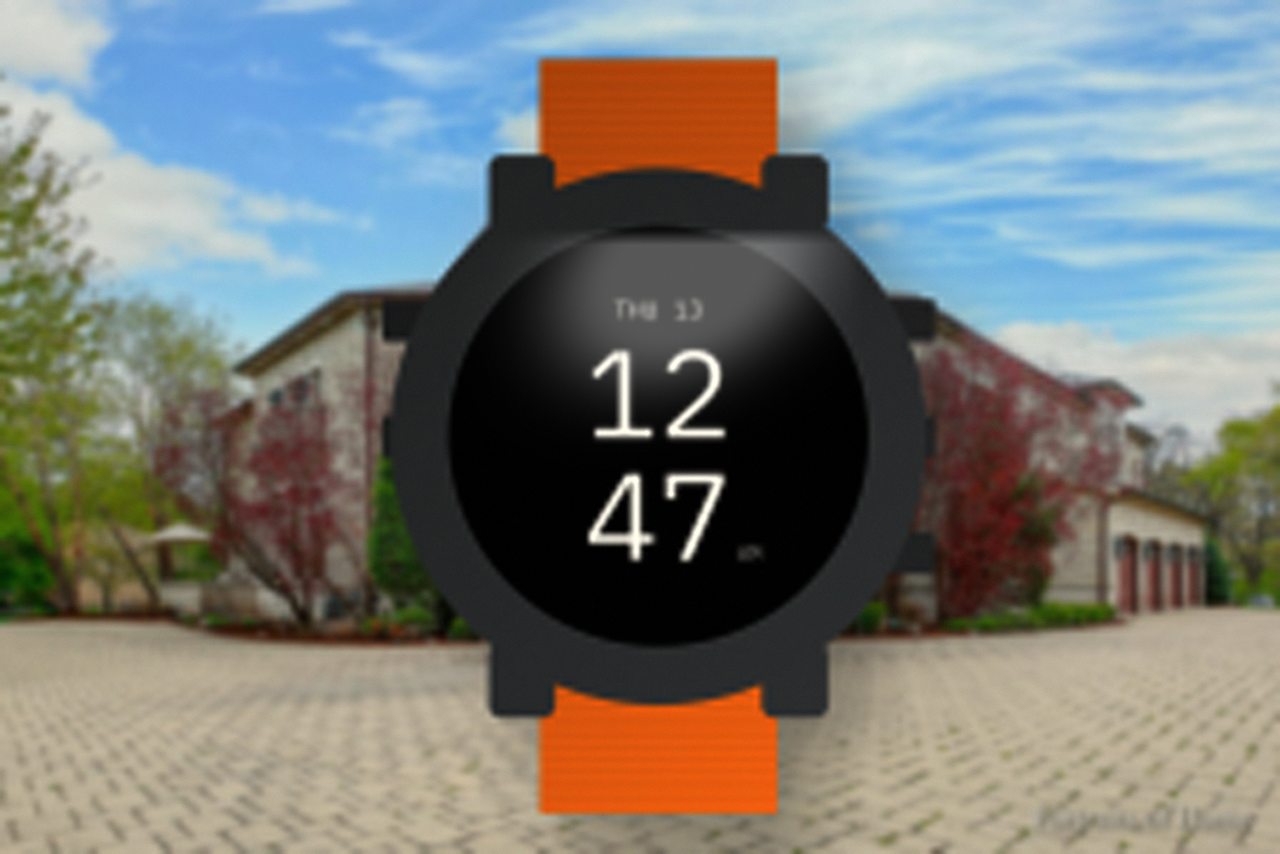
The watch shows 12.47
